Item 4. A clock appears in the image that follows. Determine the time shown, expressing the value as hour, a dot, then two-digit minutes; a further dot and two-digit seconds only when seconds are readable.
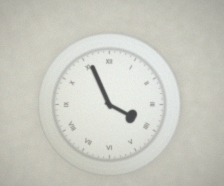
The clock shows 3.56
